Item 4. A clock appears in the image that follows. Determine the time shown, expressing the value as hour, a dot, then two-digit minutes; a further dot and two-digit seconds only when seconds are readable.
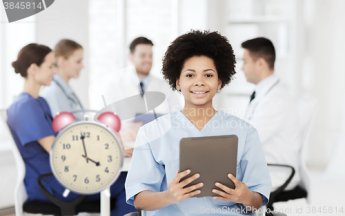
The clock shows 3.58
